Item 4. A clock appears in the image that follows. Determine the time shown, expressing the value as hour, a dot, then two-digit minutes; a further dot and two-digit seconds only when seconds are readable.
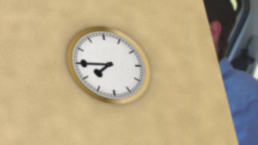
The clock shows 7.45
